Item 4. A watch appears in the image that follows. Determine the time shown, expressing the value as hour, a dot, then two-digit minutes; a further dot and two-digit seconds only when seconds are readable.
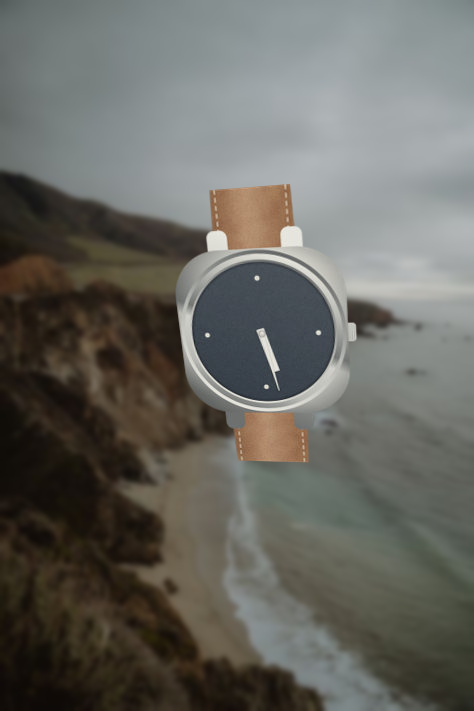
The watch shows 5.28
